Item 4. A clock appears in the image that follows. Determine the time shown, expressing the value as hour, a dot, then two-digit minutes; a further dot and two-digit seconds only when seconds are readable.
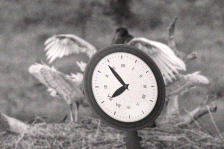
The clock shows 7.54
